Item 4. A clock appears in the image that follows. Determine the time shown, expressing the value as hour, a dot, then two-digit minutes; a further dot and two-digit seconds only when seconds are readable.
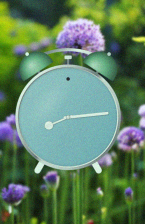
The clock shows 8.14
